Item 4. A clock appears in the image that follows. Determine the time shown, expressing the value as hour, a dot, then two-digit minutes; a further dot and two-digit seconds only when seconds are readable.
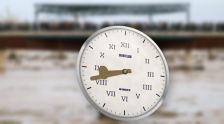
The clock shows 8.42
